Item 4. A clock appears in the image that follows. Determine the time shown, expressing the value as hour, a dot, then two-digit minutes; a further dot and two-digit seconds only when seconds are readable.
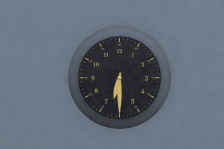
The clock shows 6.30
